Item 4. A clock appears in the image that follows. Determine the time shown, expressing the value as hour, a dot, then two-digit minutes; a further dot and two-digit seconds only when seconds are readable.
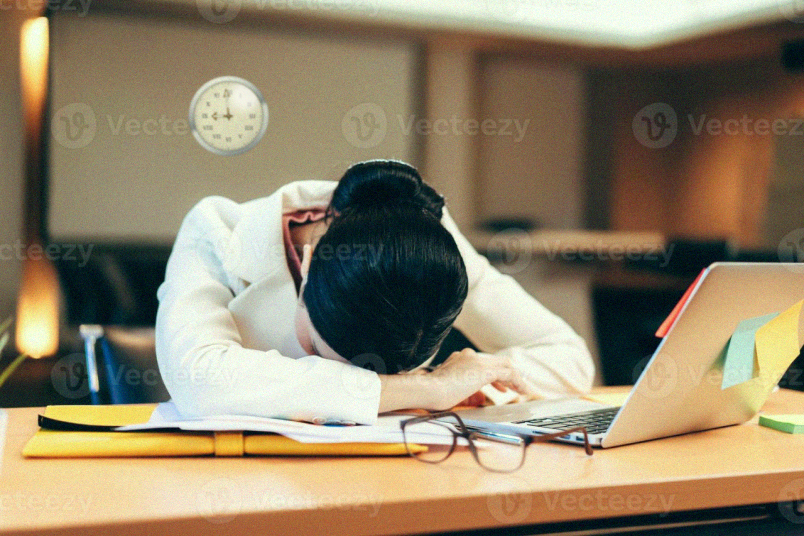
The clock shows 8.59
